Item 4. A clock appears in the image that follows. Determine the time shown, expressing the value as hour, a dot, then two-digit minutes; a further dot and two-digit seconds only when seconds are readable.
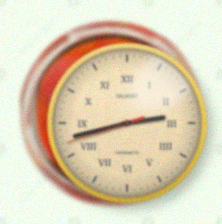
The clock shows 2.42.42
